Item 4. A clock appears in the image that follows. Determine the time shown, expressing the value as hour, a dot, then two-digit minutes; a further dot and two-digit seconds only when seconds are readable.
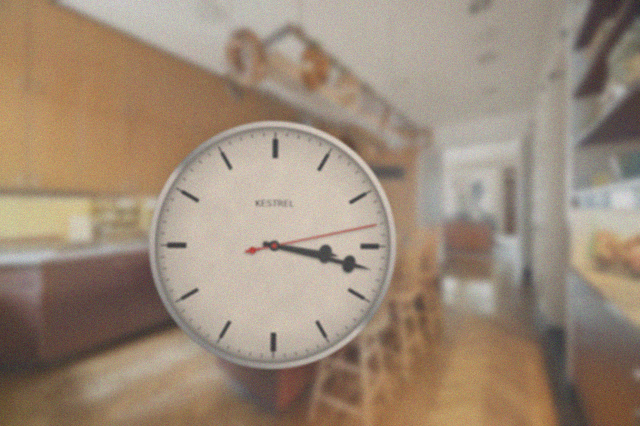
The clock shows 3.17.13
